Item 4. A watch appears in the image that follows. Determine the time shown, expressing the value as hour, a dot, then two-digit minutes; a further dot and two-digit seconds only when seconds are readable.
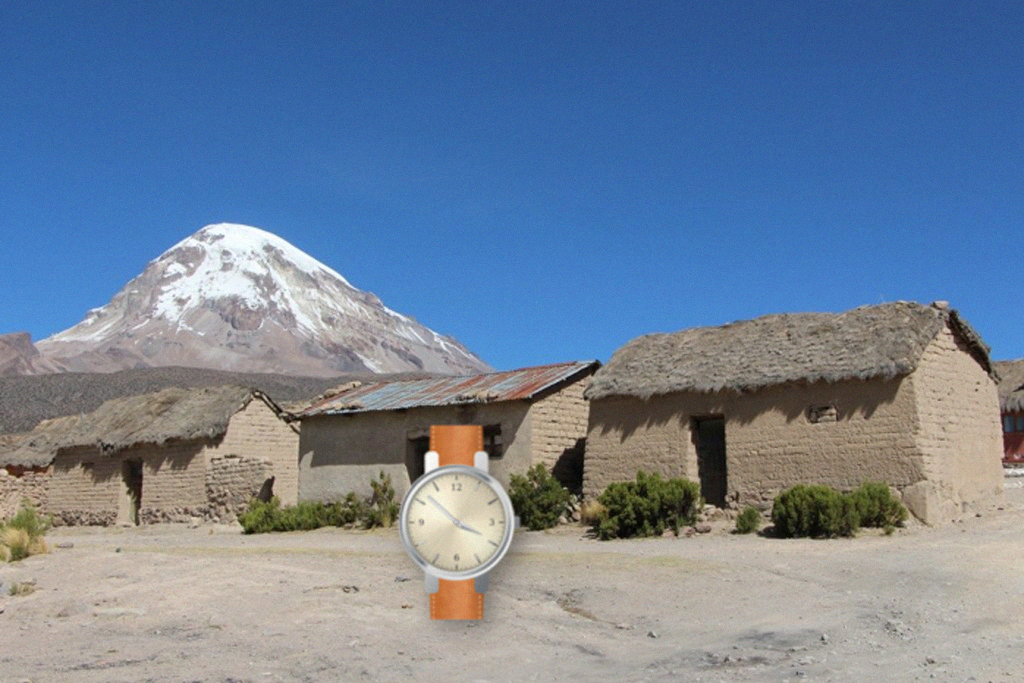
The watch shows 3.52
